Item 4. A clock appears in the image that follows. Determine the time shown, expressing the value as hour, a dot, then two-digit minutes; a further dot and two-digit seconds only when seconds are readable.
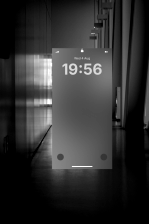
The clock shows 19.56
